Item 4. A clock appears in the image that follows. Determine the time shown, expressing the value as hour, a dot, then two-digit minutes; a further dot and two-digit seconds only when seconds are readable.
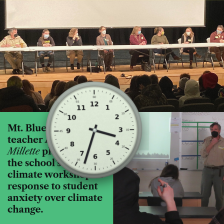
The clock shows 3.33
